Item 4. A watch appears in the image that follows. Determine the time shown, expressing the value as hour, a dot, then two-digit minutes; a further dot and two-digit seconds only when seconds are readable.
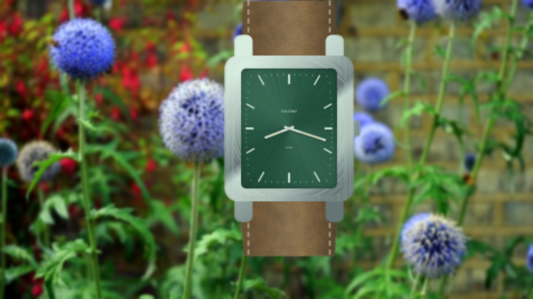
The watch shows 8.18
